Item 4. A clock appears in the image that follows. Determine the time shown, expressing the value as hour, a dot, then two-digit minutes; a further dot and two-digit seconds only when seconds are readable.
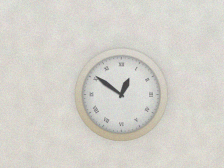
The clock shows 12.51
